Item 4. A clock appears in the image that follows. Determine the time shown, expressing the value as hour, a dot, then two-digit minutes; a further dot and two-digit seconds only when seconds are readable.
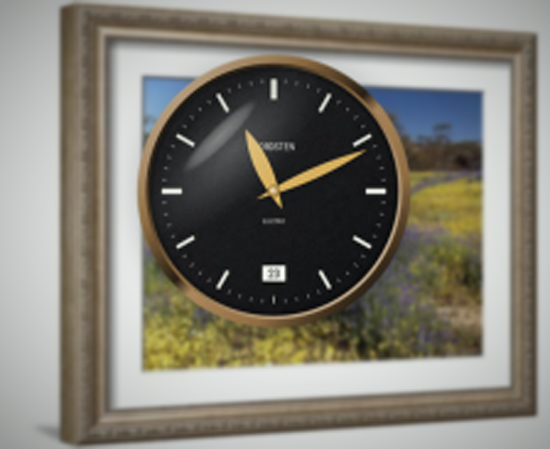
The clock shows 11.11
